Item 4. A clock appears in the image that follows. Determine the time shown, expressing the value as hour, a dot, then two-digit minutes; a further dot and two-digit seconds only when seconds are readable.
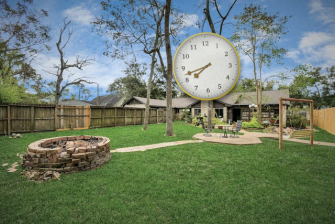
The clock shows 7.42
